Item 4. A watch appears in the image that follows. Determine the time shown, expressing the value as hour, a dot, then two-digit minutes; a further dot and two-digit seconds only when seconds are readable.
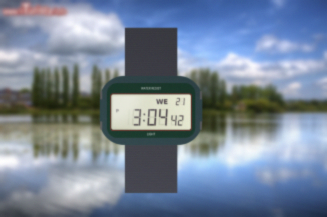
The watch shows 3.04.42
